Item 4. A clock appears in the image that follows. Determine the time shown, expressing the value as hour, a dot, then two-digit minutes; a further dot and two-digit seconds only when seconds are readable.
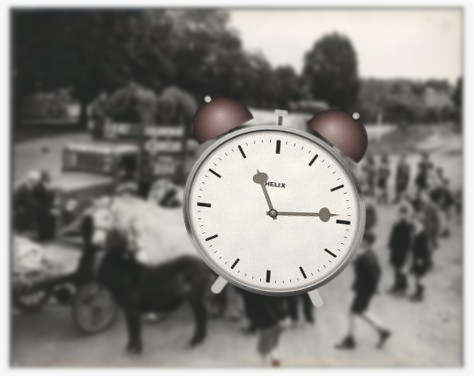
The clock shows 11.14
